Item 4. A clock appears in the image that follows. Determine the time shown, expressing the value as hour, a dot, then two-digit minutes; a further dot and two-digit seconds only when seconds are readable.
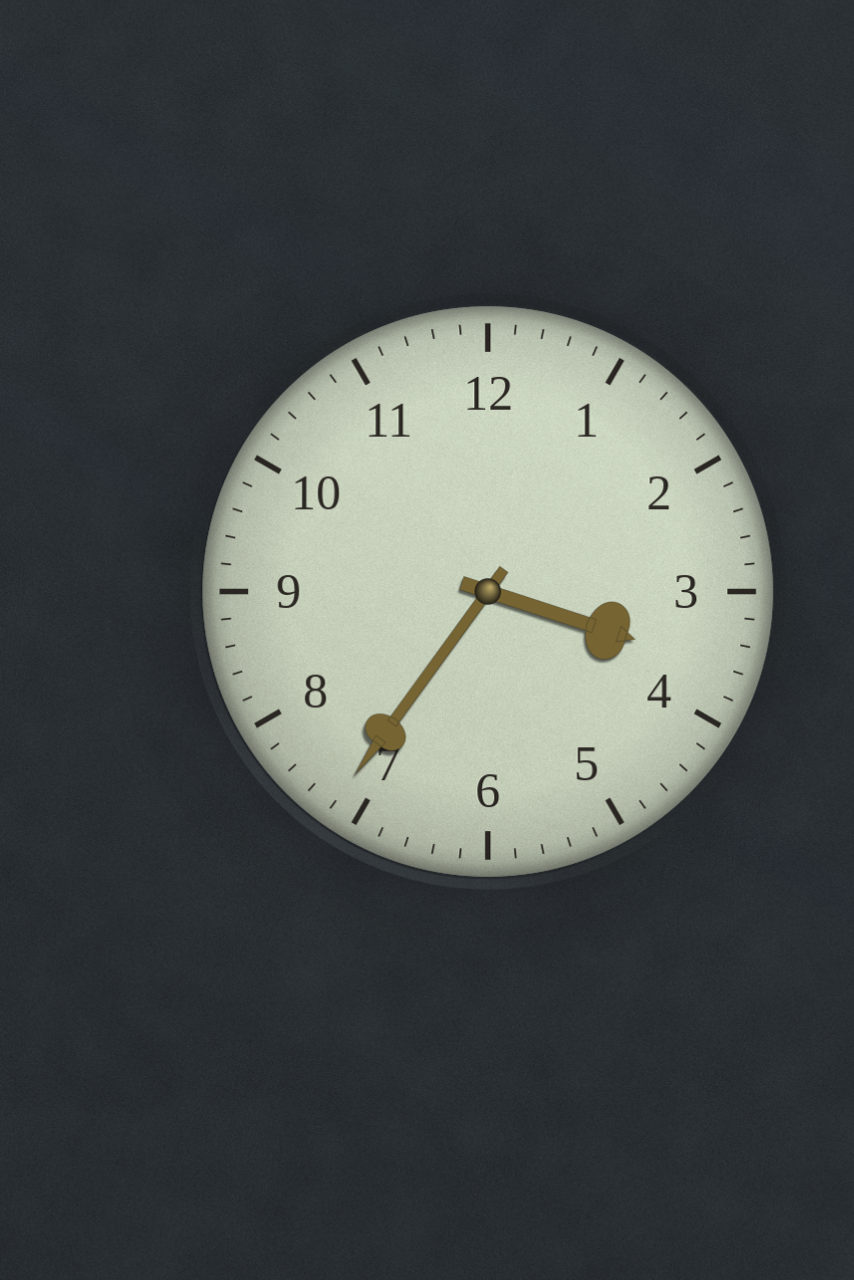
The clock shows 3.36
